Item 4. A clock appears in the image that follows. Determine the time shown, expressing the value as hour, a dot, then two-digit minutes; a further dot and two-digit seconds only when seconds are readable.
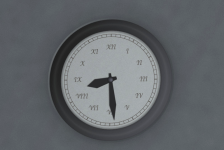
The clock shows 8.29
